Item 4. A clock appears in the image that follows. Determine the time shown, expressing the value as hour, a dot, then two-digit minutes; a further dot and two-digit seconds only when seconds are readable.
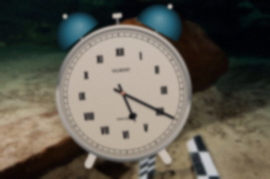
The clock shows 5.20
